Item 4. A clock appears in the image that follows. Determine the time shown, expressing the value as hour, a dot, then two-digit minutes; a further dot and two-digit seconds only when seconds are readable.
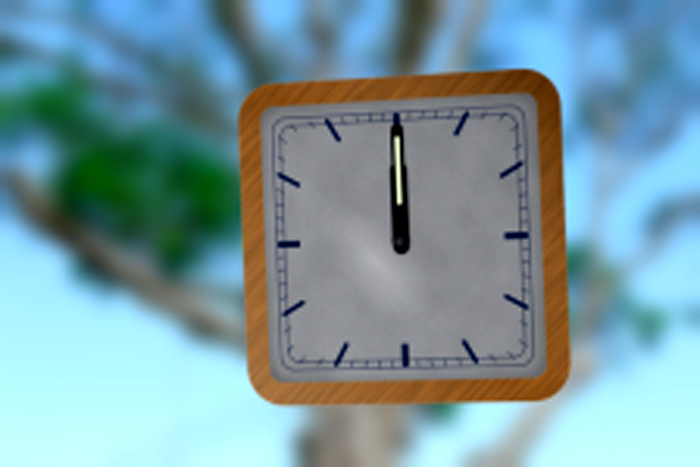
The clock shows 12.00
